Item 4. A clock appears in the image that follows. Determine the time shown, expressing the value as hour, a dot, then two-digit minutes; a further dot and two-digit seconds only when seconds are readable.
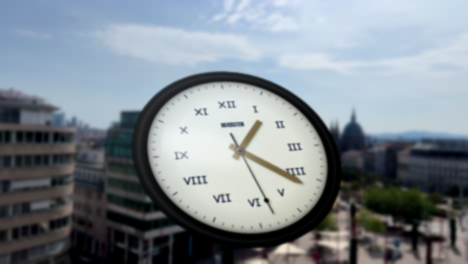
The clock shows 1.21.28
